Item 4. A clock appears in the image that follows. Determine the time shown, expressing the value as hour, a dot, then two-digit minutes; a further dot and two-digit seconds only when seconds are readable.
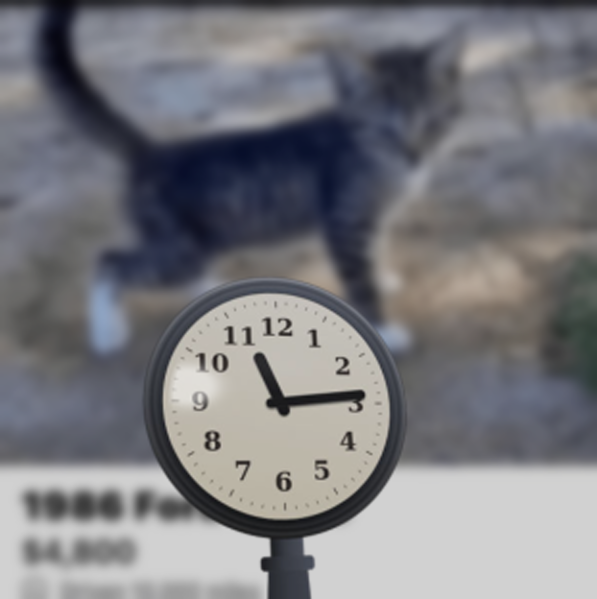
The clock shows 11.14
